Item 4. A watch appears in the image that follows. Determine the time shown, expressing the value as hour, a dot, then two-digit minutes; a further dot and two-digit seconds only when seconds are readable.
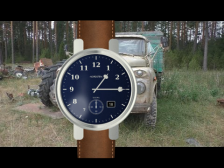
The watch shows 1.15
